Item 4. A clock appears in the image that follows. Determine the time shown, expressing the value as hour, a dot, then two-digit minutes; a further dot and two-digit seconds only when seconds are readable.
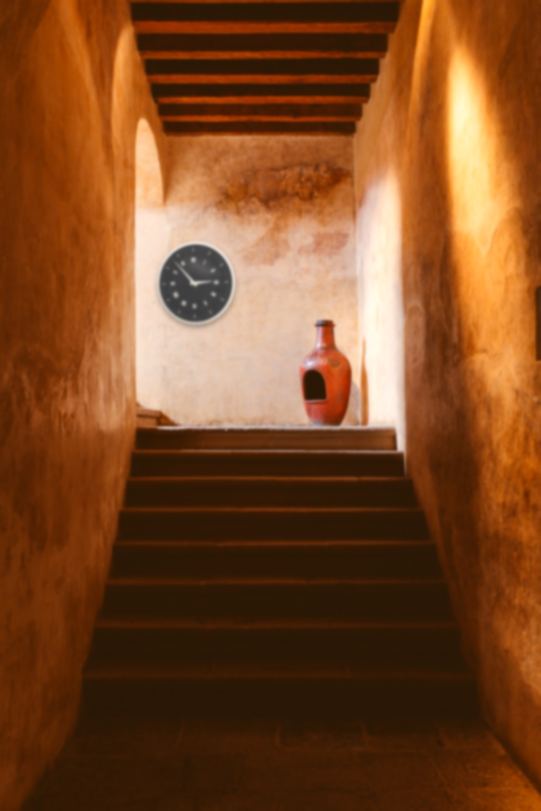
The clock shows 2.53
